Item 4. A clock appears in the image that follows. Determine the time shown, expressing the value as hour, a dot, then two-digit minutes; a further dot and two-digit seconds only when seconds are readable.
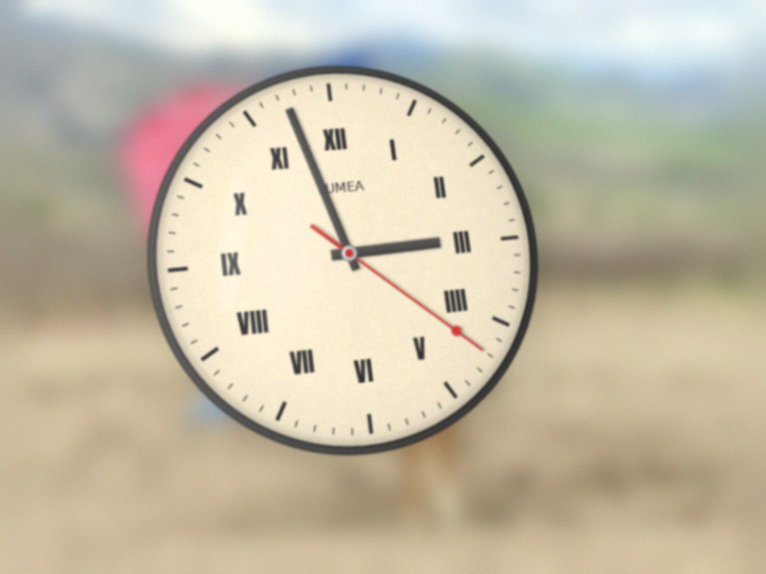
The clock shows 2.57.22
